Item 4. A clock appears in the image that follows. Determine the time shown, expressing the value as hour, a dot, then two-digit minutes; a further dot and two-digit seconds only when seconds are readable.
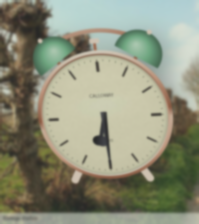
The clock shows 6.30
